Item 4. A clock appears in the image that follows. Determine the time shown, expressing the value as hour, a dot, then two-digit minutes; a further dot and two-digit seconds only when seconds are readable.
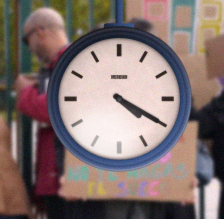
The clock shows 4.20
